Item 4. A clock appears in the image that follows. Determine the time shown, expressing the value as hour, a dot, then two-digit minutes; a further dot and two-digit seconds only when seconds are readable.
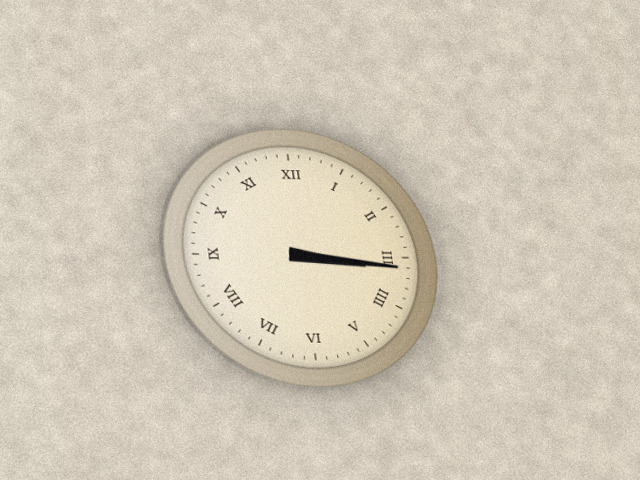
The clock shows 3.16
